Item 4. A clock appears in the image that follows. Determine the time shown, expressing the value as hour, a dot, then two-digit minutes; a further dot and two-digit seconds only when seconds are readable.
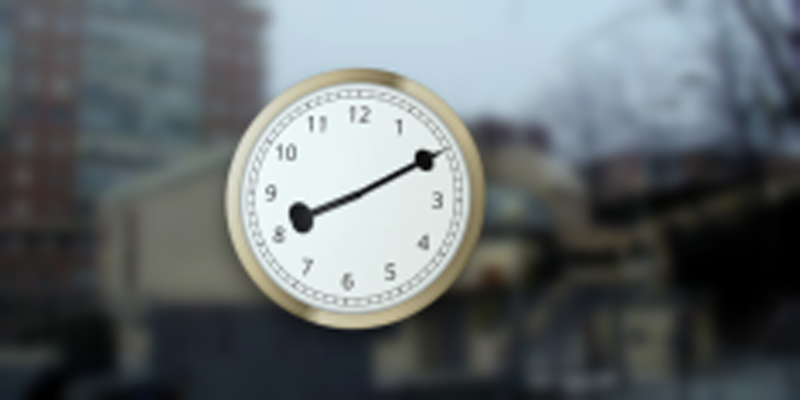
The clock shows 8.10
